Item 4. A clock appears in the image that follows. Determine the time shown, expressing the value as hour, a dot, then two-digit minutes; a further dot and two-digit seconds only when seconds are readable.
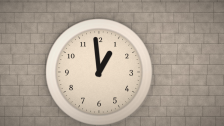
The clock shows 12.59
